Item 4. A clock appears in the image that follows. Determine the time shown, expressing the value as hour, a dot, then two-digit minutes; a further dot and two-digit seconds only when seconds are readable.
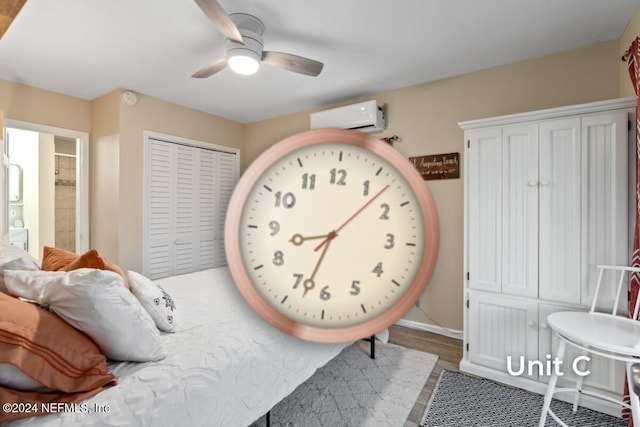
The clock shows 8.33.07
